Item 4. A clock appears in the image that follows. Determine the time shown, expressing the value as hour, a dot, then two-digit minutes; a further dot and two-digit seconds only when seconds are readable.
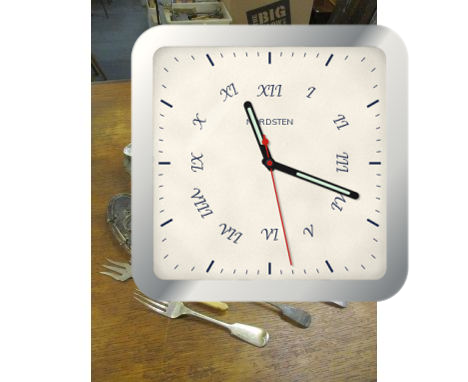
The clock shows 11.18.28
